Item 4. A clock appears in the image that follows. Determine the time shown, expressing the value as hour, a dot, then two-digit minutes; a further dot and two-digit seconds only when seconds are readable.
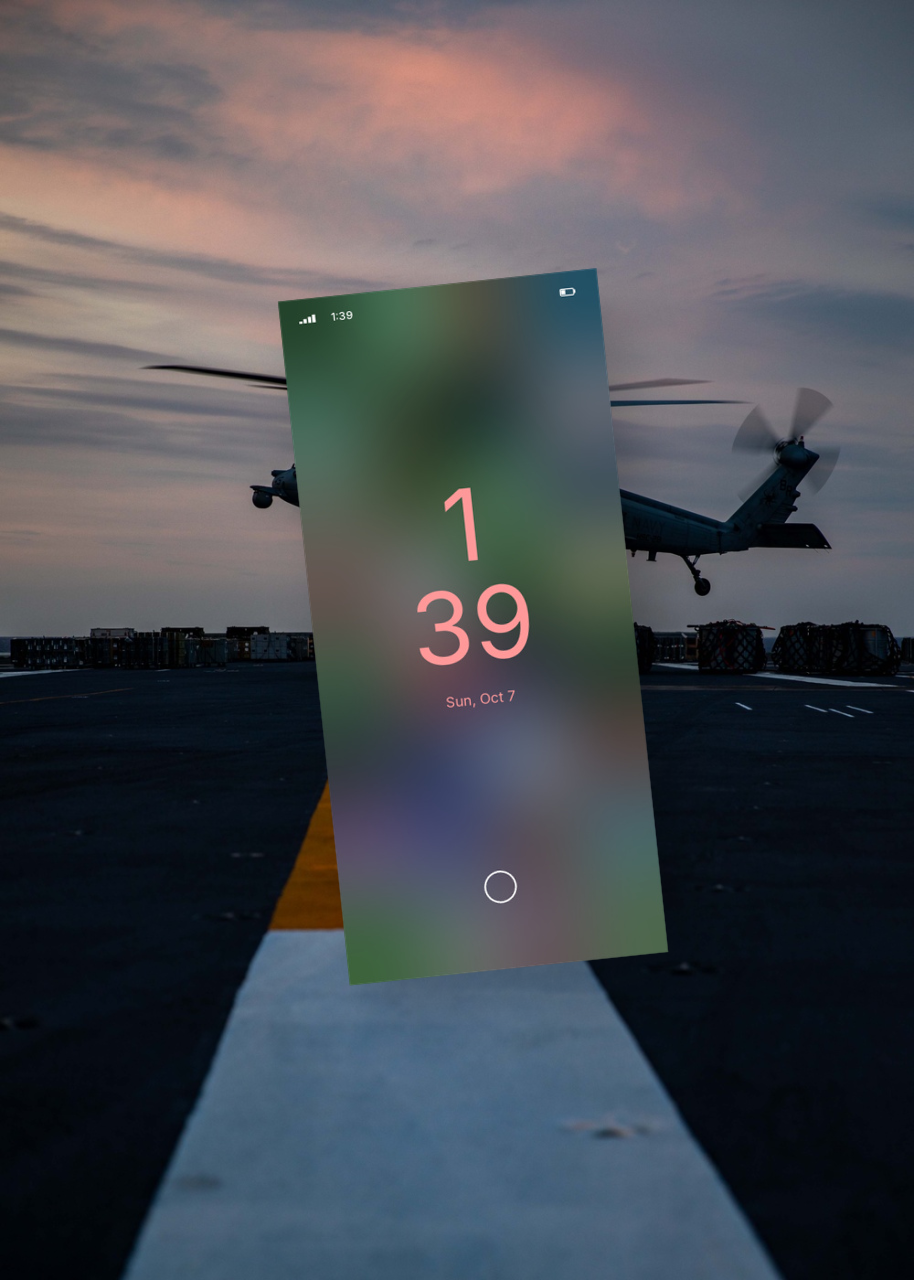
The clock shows 1.39
